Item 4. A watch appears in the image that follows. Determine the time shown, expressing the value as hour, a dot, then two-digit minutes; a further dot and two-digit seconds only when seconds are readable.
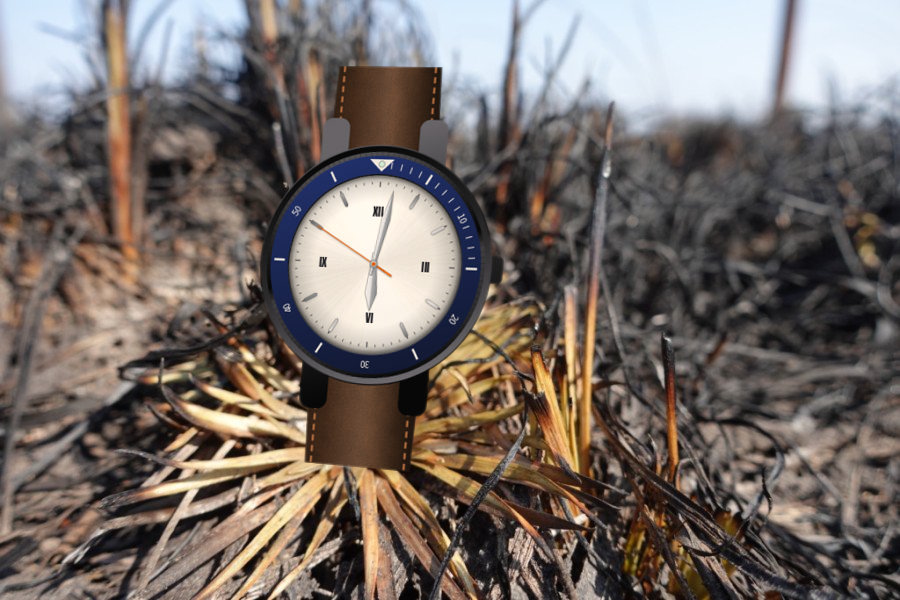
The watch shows 6.01.50
